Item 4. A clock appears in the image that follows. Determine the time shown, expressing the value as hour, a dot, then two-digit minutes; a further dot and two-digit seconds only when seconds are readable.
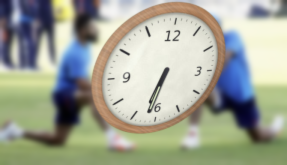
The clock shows 6.32
